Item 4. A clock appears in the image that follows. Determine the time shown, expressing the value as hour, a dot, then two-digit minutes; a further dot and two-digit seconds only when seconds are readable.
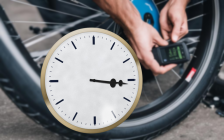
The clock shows 3.16
